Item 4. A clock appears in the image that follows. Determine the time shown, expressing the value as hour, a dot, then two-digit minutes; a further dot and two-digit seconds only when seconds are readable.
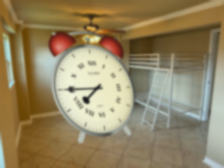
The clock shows 7.45
